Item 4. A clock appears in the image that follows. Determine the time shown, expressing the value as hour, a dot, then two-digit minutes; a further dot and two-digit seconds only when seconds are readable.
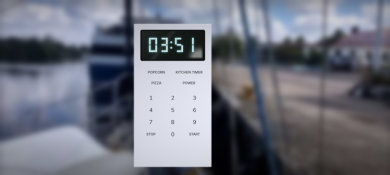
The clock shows 3.51
